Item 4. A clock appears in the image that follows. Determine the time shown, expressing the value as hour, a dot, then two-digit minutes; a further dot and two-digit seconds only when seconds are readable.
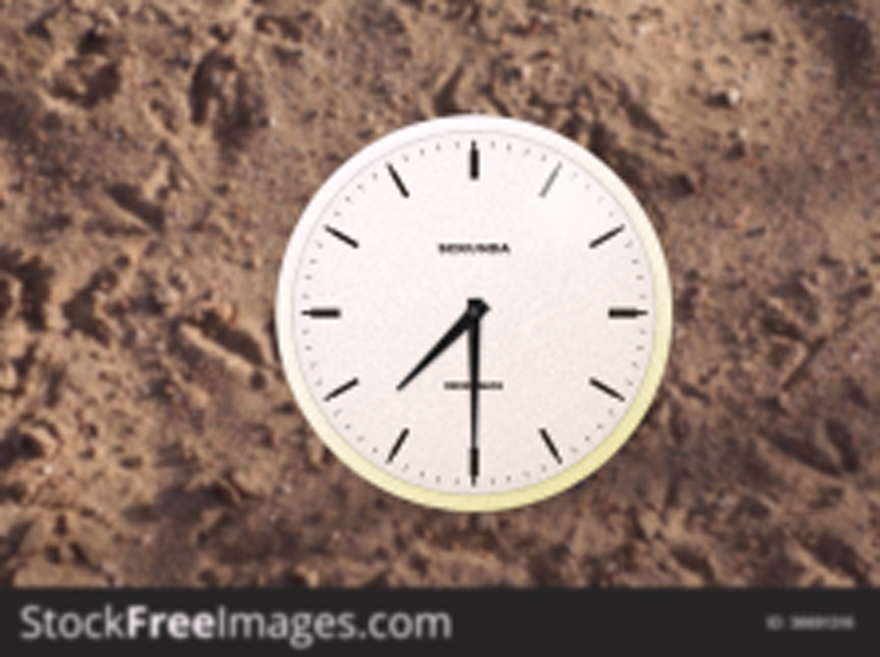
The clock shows 7.30
